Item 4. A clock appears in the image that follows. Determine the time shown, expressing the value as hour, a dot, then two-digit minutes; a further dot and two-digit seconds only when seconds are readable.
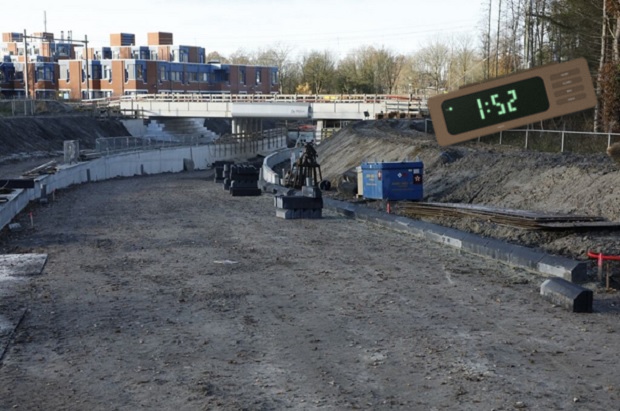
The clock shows 1.52
